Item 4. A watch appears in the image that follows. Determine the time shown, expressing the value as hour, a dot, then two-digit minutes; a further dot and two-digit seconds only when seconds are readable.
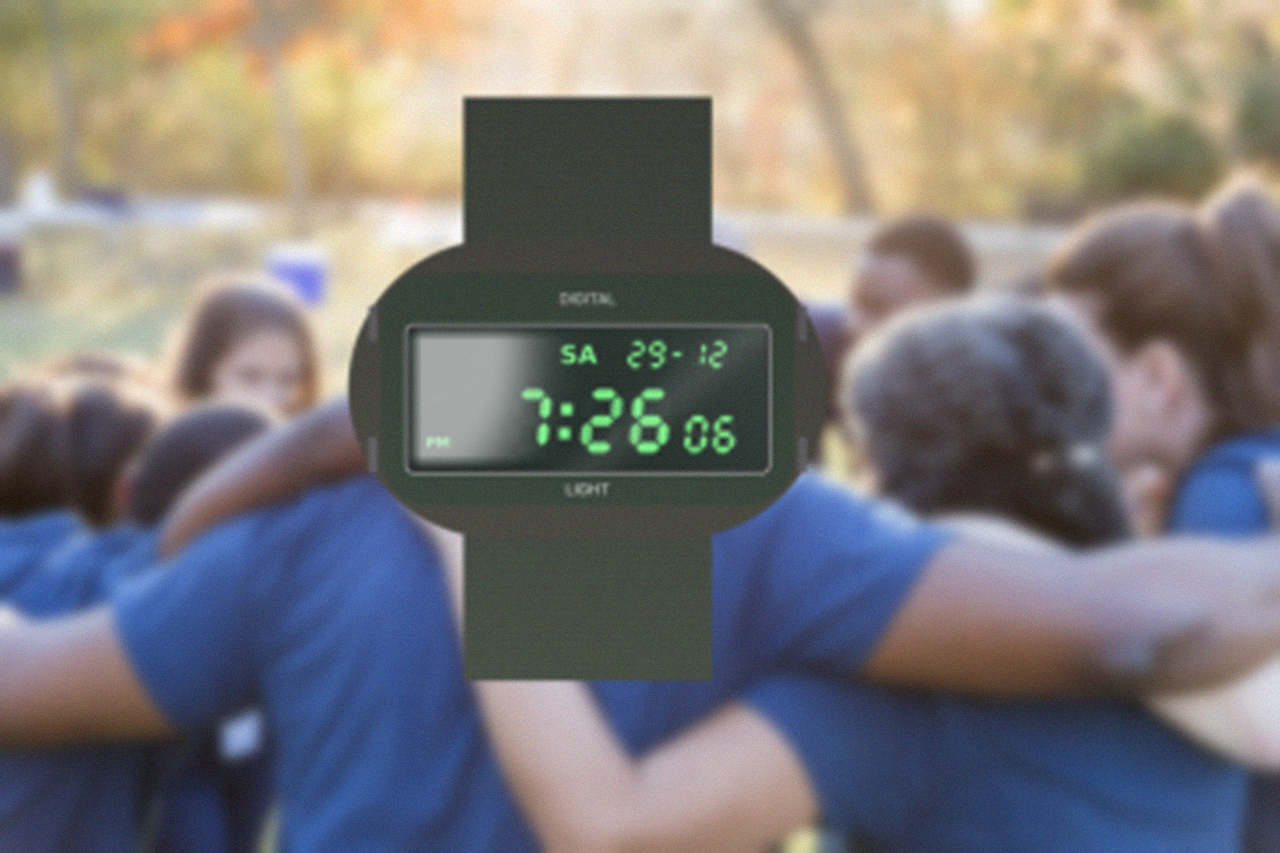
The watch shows 7.26.06
